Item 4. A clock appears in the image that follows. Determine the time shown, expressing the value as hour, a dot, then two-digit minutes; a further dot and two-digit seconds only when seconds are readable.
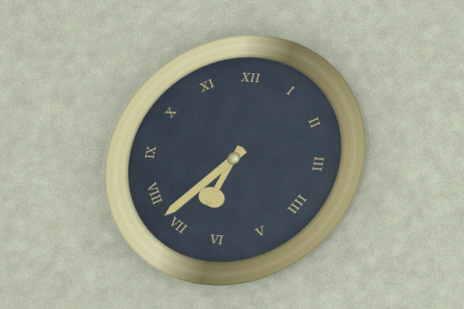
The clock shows 6.37
